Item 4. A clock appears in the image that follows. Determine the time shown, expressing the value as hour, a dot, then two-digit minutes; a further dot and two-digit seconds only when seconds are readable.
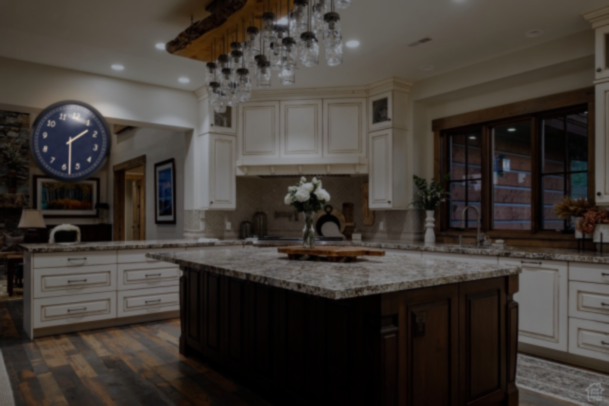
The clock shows 1.28
